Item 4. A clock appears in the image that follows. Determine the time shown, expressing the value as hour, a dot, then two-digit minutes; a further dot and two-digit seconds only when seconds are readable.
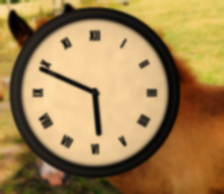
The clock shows 5.49
